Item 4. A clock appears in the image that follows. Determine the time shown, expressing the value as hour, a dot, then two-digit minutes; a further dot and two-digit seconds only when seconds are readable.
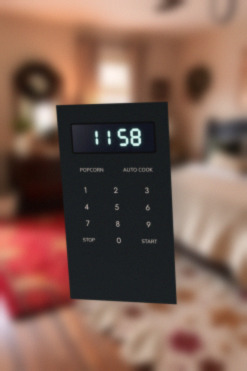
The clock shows 11.58
